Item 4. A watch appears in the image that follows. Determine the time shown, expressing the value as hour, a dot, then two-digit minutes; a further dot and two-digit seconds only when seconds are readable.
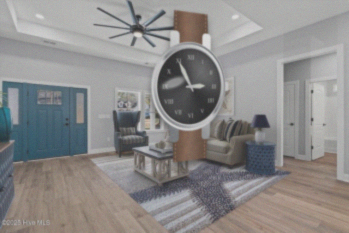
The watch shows 2.55
